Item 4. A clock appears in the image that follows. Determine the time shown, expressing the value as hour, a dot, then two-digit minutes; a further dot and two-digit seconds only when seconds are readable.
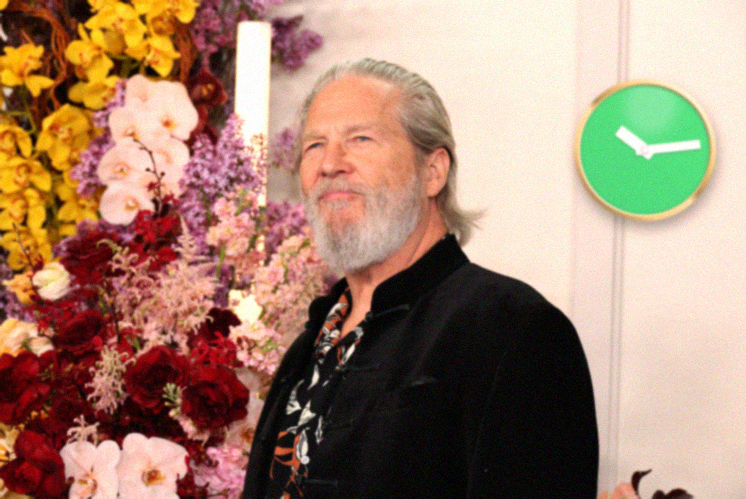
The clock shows 10.14
